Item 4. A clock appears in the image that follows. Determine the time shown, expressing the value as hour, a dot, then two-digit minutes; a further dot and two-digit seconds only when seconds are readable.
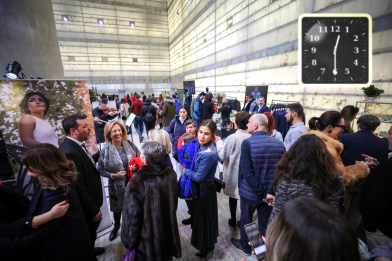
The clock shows 12.30
